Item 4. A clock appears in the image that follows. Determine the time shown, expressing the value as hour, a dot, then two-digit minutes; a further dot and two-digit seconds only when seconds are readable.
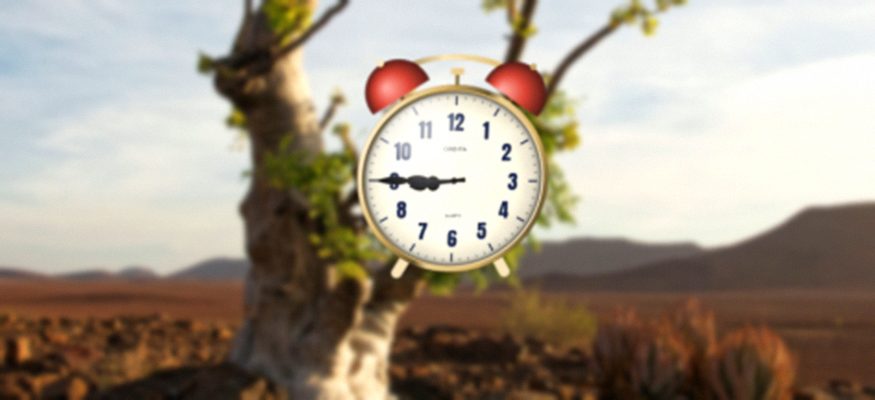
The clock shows 8.45
